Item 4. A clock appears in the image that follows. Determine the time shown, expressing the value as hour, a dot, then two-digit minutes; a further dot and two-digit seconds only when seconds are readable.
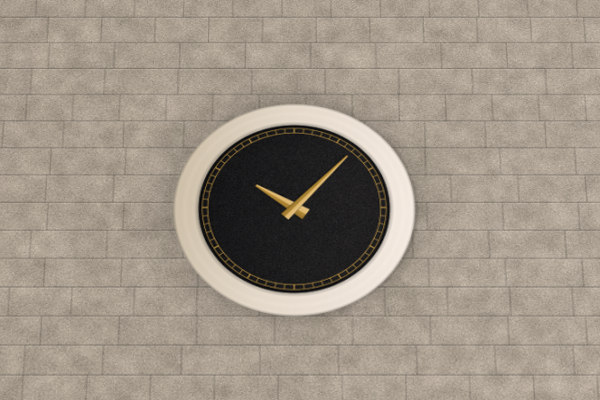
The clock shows 10.07
